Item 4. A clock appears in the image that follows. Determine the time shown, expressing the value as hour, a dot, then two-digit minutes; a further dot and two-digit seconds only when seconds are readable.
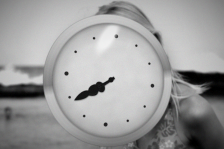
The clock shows 7.39
